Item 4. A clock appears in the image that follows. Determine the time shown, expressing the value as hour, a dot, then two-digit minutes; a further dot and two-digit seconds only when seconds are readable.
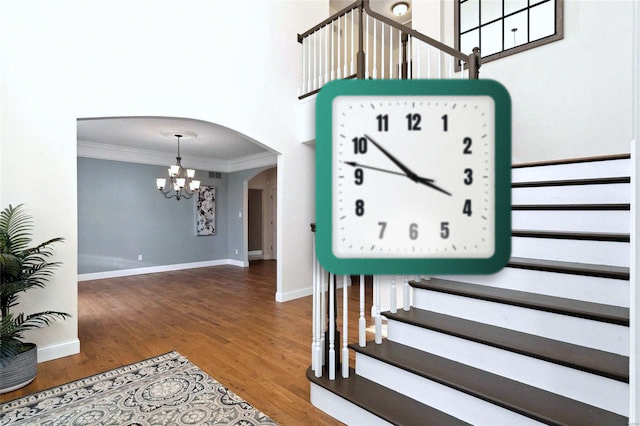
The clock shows 3.51.47
